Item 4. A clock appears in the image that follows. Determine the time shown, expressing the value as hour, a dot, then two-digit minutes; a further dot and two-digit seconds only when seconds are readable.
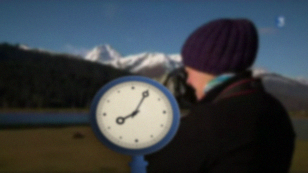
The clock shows 8.05
